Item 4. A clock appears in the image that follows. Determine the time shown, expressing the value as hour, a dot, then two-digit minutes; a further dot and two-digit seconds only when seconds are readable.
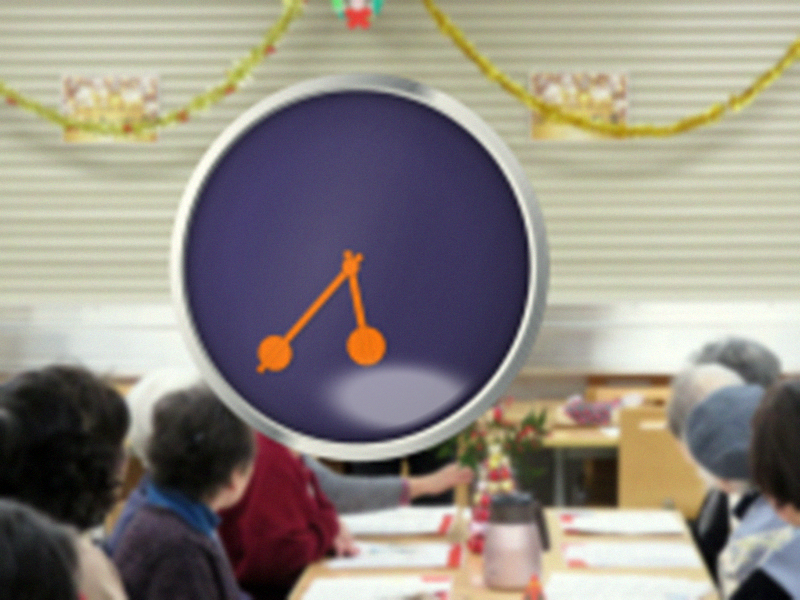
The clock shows 5.37
